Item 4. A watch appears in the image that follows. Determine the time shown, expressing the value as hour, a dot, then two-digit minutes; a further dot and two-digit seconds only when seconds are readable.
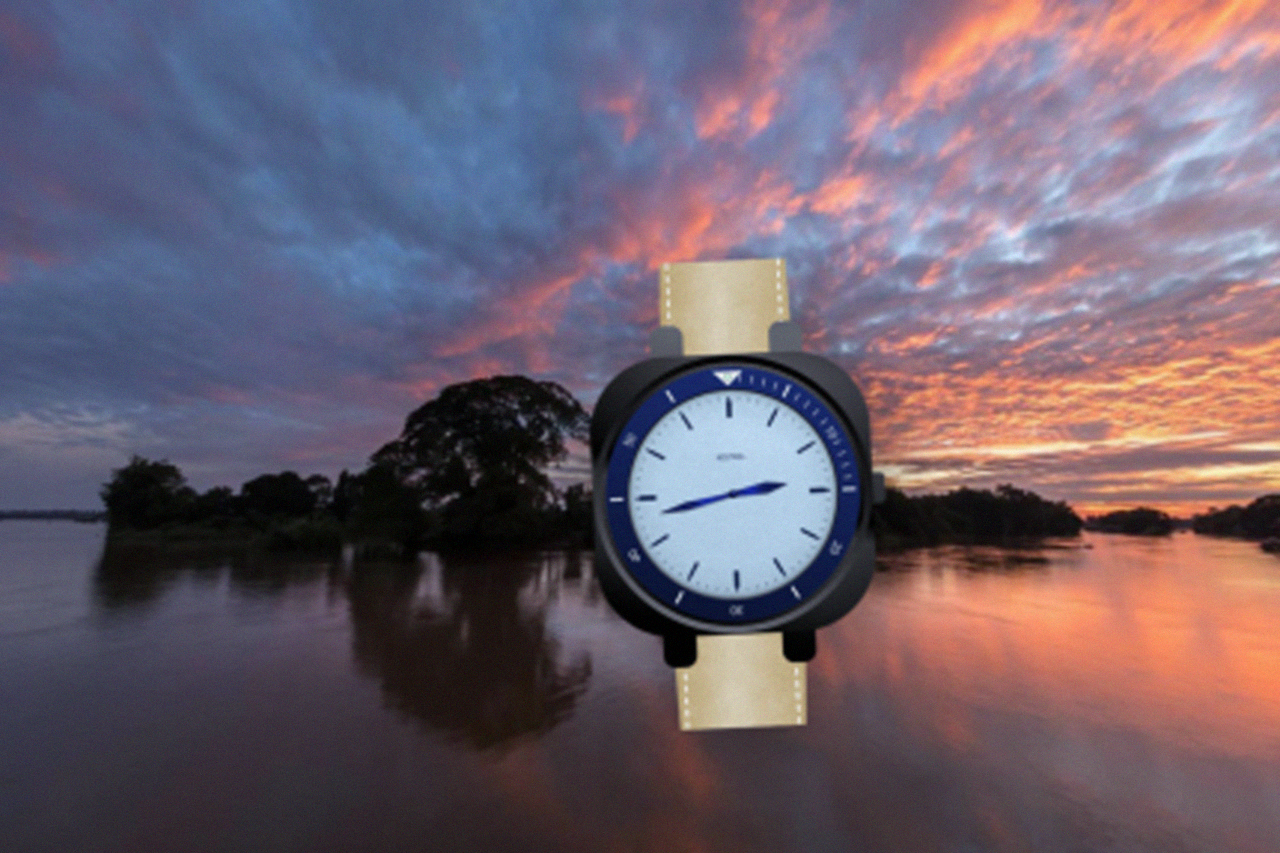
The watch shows 2.43
